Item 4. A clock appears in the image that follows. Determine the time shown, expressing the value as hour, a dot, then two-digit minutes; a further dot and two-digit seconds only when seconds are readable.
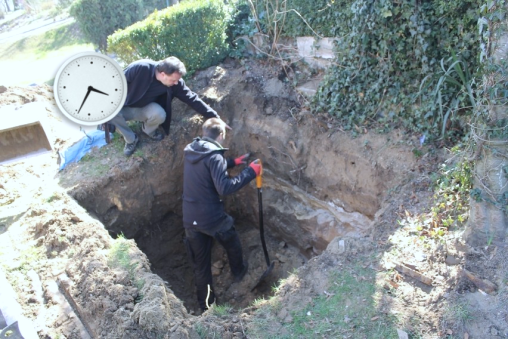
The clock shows 3.34
